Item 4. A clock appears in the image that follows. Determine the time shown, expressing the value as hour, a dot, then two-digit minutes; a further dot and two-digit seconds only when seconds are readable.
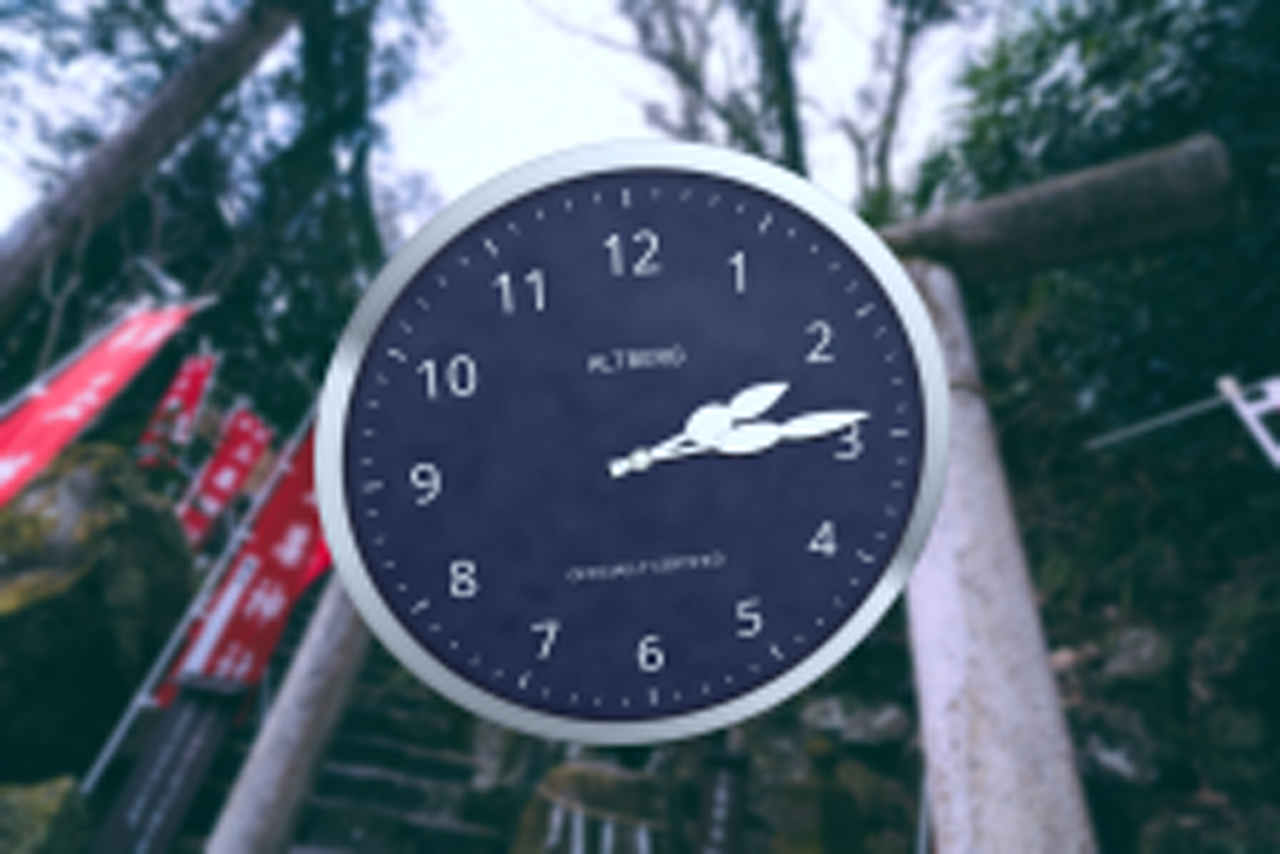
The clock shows 2.14
